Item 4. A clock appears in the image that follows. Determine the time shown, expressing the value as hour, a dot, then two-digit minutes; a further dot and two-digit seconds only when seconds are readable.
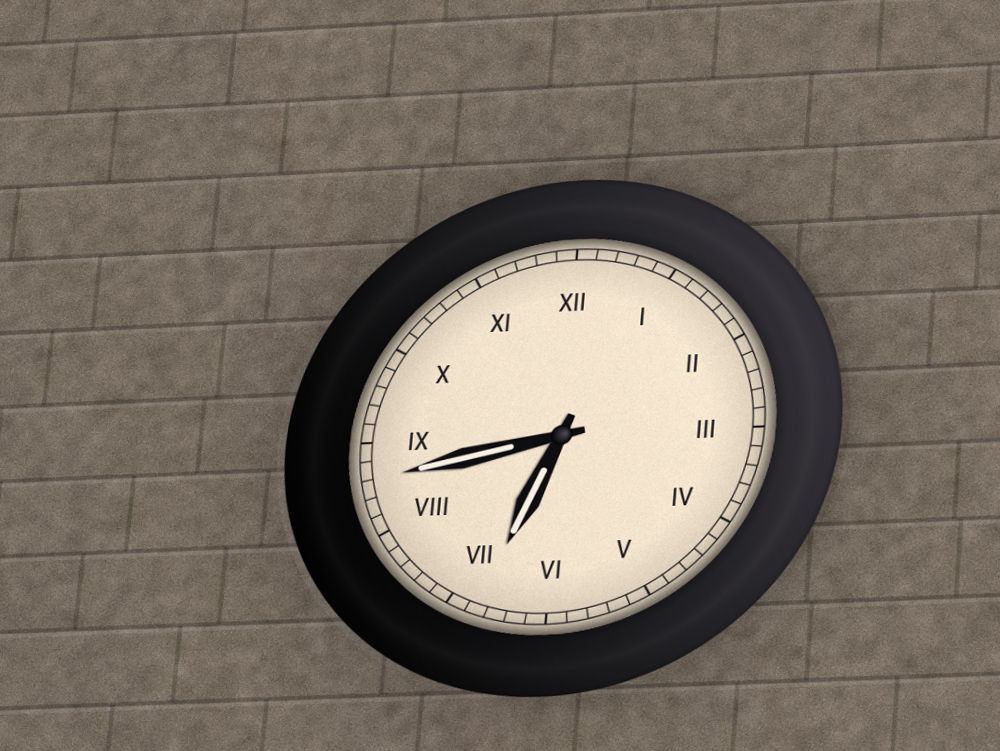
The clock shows 6.43
